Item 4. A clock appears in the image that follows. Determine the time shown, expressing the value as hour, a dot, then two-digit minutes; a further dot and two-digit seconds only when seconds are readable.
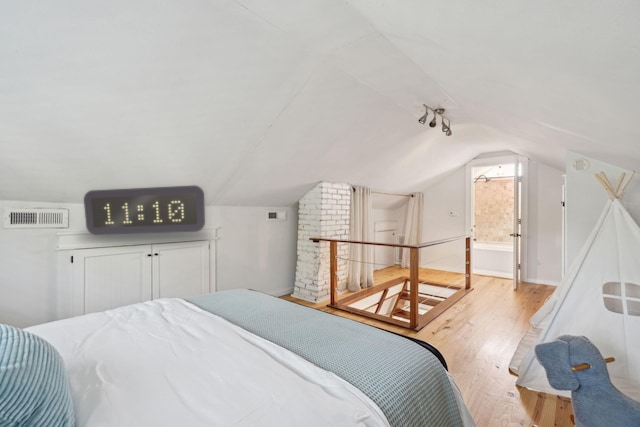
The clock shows 11.10
